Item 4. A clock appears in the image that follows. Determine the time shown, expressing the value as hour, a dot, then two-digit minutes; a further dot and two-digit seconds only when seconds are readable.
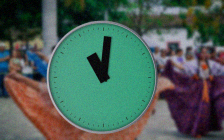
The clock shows 11.01
